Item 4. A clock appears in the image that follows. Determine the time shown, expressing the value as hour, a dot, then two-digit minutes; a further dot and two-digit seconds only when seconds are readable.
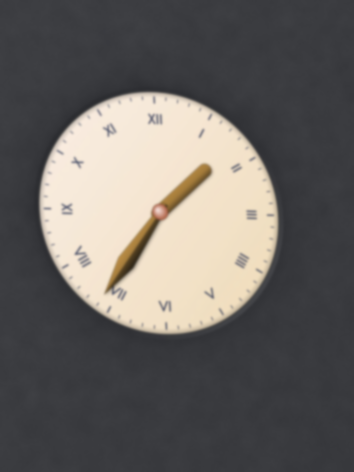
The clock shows 1.36
